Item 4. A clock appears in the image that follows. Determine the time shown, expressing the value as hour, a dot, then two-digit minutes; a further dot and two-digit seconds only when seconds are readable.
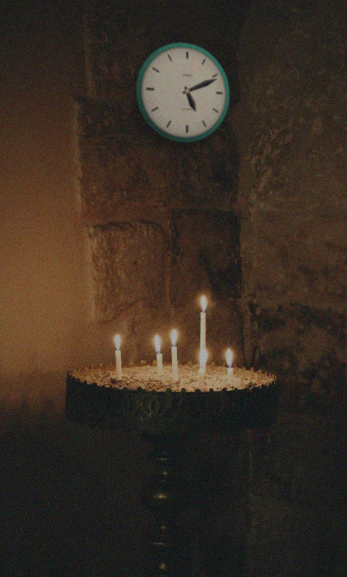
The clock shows 5.11
